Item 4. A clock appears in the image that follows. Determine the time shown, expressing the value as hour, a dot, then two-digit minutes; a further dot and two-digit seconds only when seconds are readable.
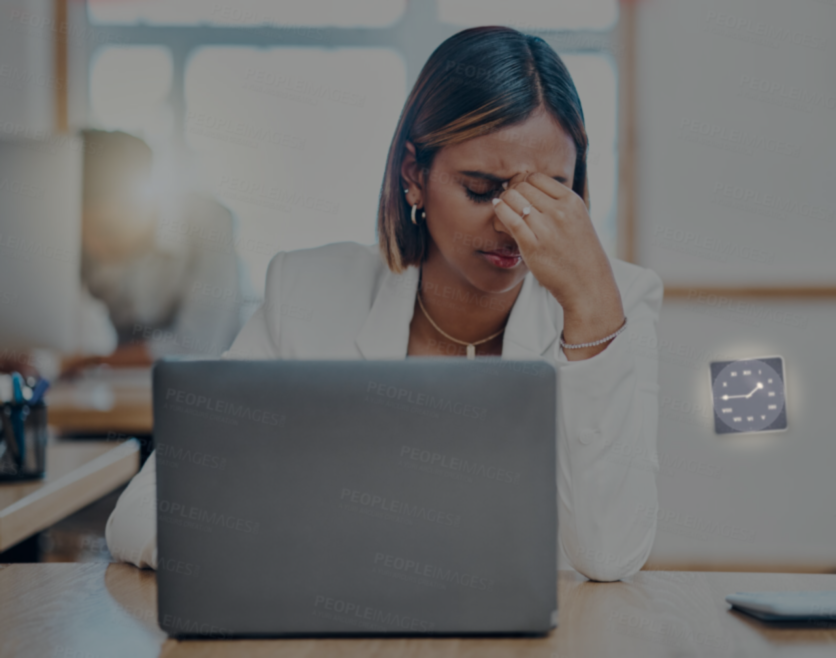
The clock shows 1.45
